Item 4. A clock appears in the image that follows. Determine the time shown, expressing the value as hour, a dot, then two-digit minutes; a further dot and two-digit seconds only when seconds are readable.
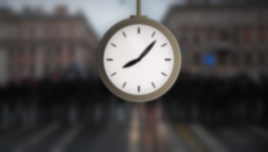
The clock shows 8.07
